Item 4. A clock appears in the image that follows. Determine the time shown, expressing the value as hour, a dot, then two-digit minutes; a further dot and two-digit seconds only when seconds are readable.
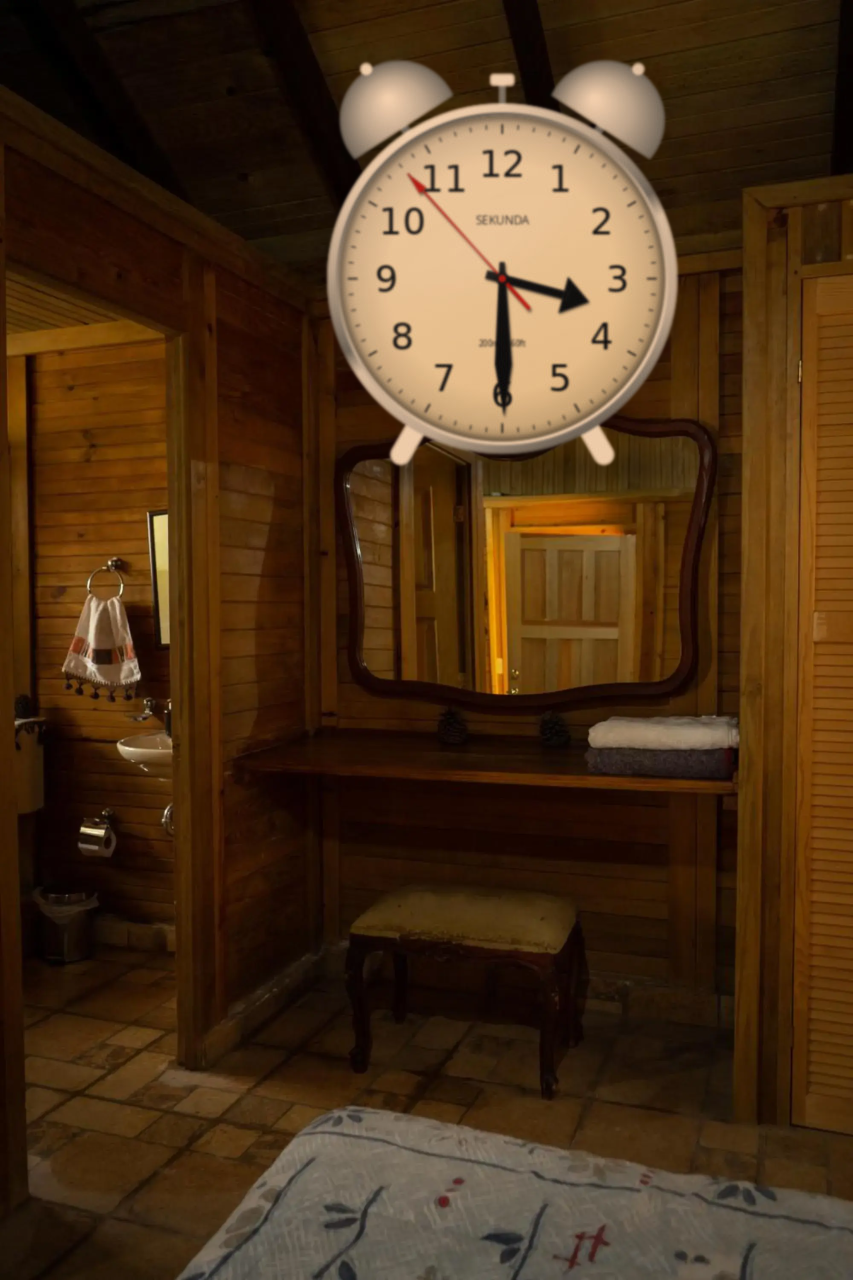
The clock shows 3.29.53
